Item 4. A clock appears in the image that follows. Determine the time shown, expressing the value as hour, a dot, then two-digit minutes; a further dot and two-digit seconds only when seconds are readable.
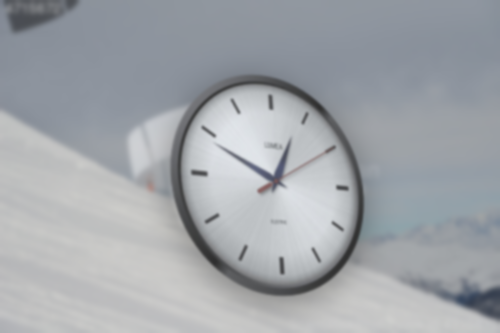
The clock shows 12.49.10
